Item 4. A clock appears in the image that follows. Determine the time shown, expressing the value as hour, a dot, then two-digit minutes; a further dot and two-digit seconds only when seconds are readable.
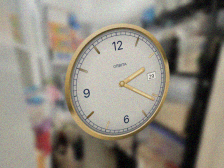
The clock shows 2.21
